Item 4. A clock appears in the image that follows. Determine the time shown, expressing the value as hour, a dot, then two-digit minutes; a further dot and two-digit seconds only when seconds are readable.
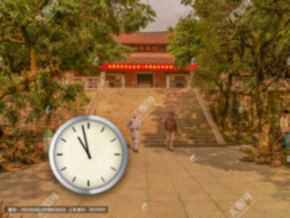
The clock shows 10.58
